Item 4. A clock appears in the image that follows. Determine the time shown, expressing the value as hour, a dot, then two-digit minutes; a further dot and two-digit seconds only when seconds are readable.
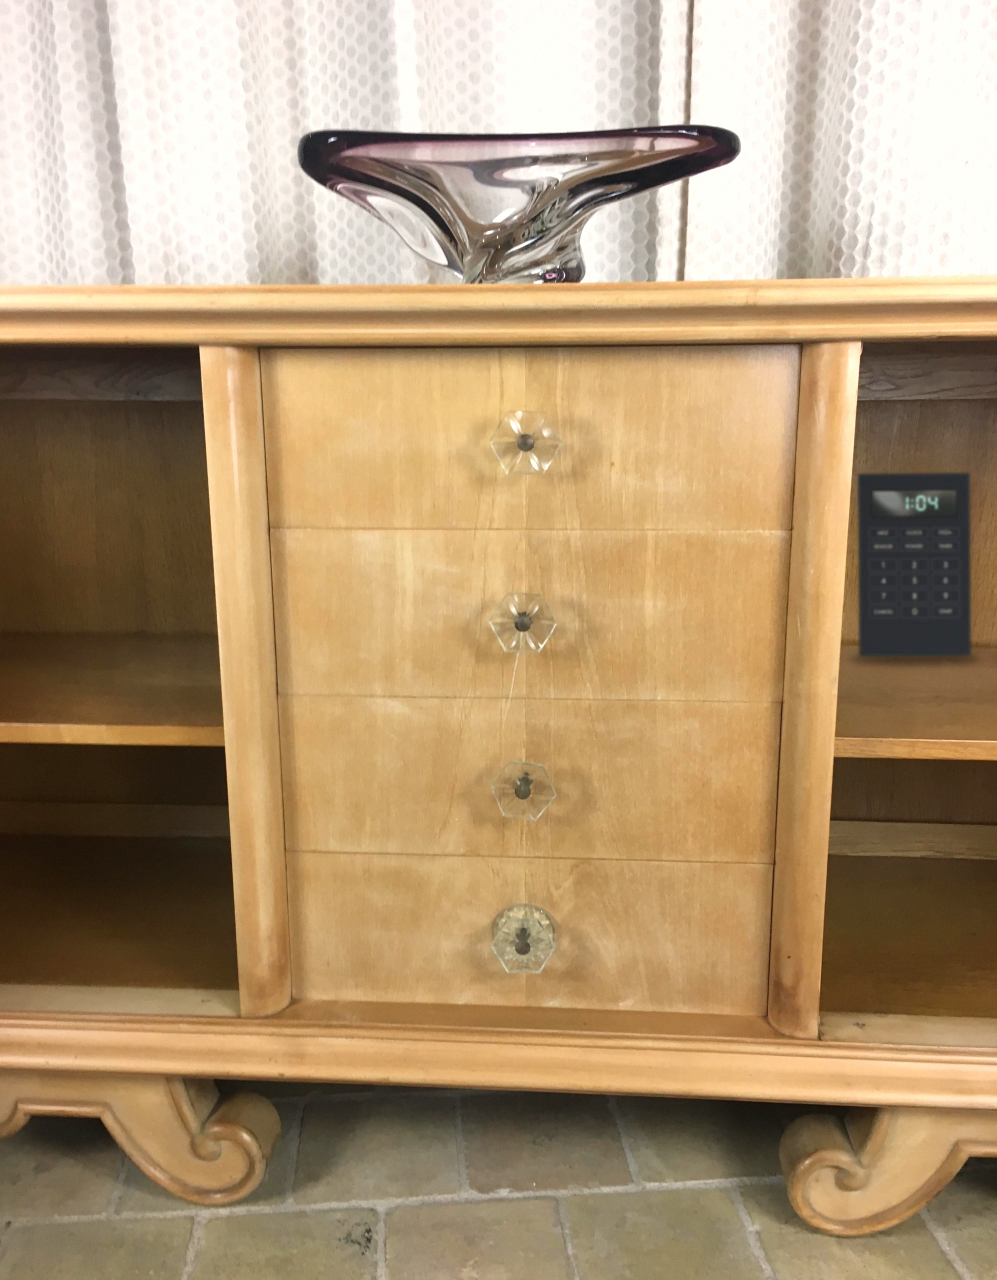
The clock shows 1.04
